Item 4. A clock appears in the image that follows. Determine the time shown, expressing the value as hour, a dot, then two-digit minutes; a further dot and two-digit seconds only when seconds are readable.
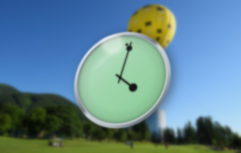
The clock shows 4.01
